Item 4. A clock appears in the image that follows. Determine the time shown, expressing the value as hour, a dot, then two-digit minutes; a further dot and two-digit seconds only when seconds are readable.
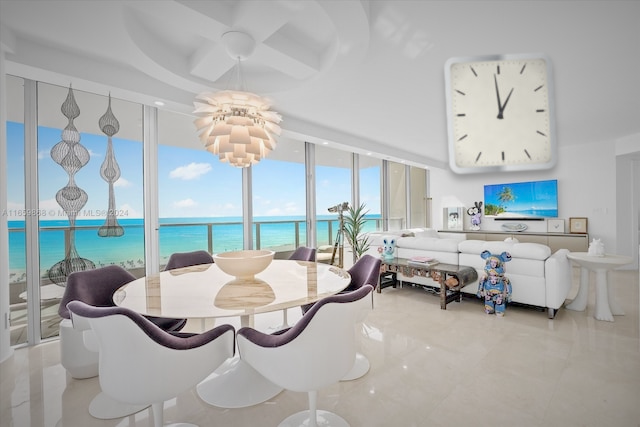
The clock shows 12.59
